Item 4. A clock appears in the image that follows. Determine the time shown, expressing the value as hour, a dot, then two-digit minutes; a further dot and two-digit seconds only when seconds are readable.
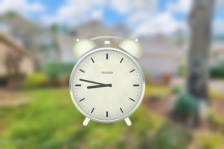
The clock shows 8.47
